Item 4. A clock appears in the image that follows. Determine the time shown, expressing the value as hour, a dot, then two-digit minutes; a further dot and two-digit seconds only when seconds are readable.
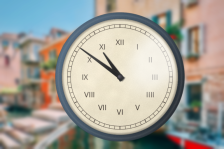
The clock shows 10.51
